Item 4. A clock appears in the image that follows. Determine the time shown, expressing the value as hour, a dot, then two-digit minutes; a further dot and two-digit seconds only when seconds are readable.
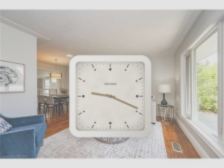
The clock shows 9.19
